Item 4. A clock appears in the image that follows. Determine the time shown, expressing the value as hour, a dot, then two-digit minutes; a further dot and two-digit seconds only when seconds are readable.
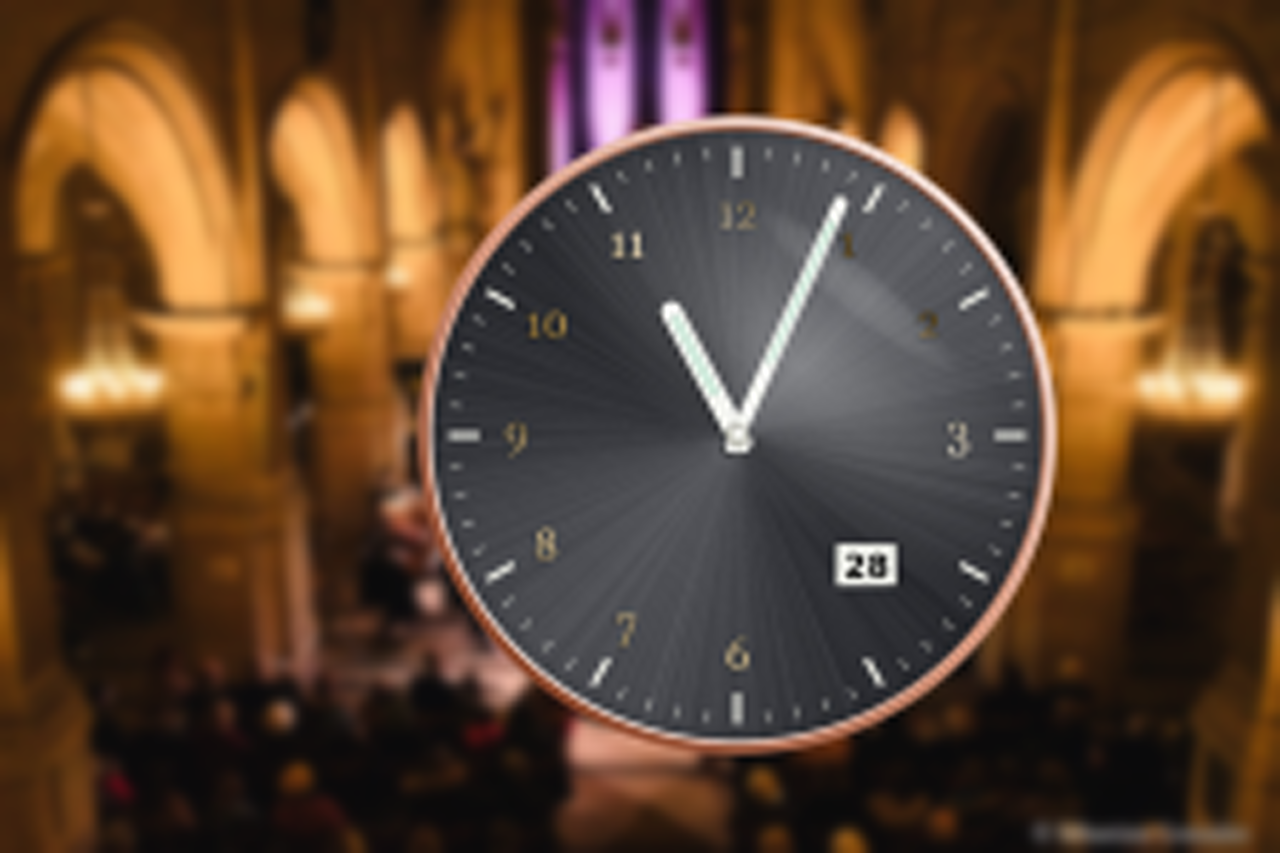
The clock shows 11.04
